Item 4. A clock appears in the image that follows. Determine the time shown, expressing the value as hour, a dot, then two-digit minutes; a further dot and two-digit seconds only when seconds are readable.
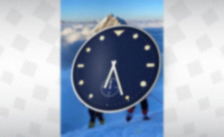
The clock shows 6.26
